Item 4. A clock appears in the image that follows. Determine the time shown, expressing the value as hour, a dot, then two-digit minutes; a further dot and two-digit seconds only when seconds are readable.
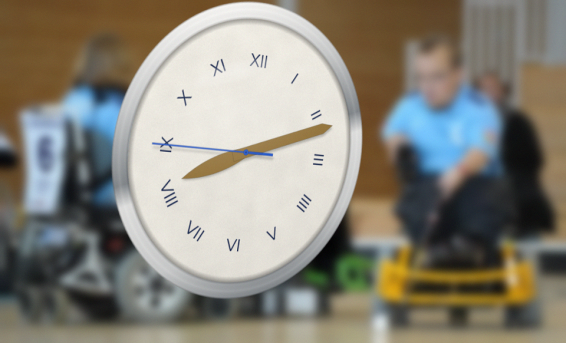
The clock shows 8.11.45
